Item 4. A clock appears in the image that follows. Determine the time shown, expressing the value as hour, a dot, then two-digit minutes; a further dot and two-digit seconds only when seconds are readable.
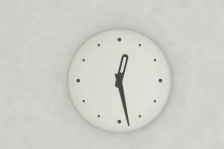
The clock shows 12.28
